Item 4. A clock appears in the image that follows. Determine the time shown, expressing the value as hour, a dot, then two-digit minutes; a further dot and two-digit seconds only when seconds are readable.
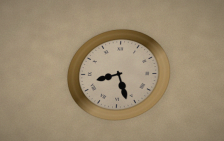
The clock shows 8.27
